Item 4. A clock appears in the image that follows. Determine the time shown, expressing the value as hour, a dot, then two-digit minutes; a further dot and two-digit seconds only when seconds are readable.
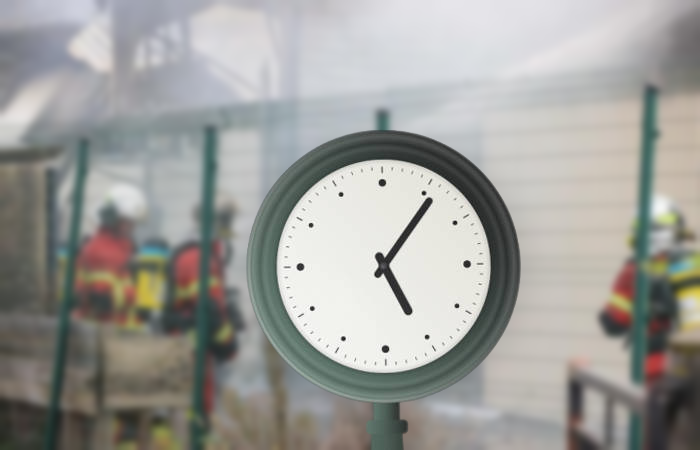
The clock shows 5.06
